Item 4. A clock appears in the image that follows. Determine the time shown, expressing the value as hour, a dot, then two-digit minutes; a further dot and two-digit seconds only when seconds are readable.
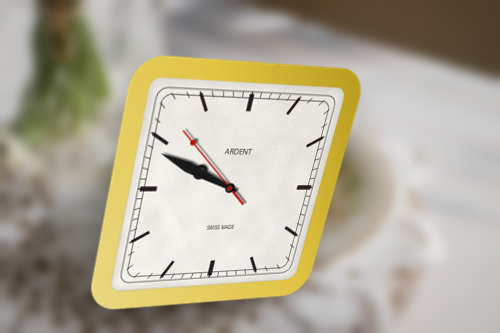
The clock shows 9.48.52
